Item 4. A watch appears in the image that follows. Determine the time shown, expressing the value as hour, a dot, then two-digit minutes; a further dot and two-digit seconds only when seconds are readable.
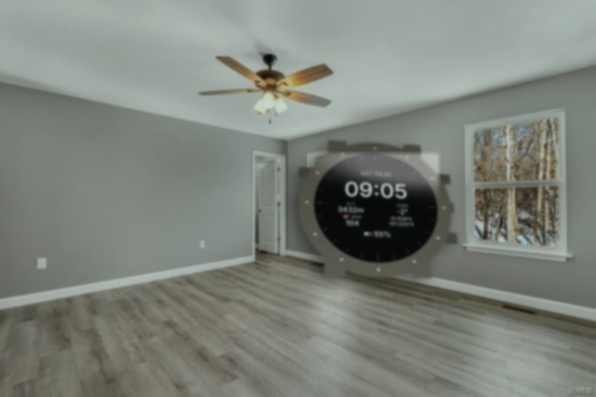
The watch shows 9.05
